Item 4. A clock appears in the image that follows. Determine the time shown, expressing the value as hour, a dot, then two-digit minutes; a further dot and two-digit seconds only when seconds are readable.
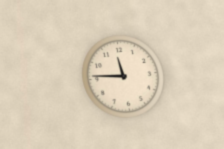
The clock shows 11.46
